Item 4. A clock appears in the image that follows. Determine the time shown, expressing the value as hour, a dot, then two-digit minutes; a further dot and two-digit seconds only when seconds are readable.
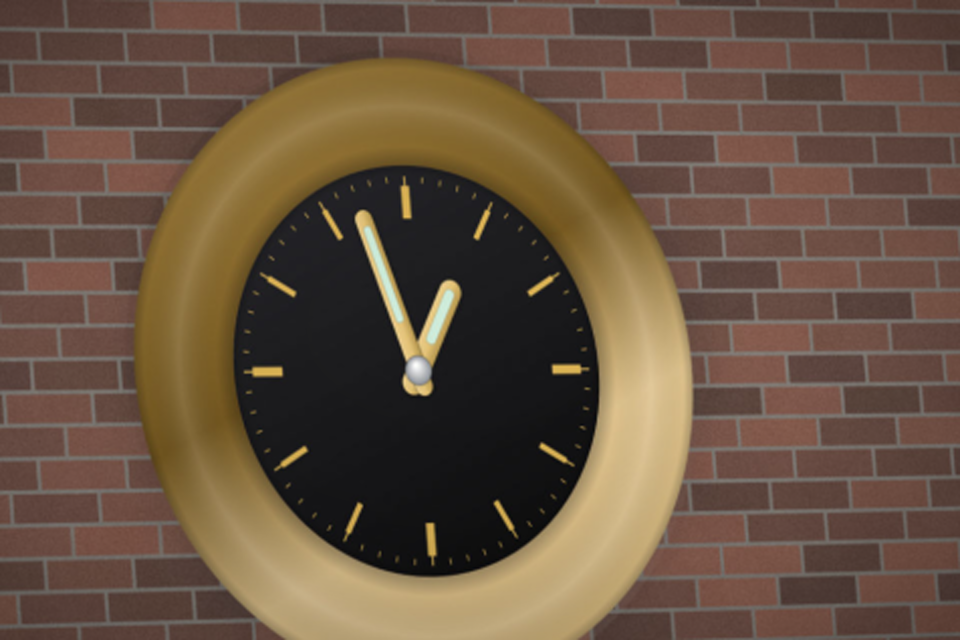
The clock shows 12.57
